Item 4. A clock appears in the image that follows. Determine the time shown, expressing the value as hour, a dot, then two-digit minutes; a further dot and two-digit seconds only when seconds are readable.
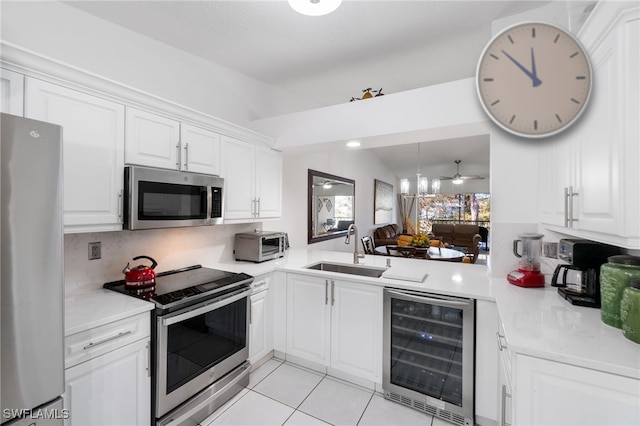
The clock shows 11.52
